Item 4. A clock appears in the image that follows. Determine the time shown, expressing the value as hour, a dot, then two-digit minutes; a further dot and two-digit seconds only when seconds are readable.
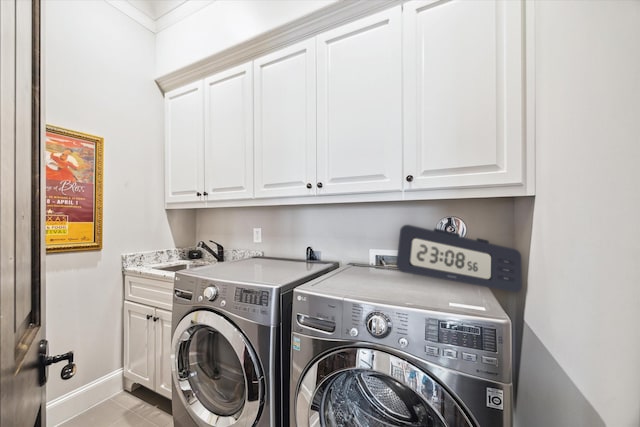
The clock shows 23.08
